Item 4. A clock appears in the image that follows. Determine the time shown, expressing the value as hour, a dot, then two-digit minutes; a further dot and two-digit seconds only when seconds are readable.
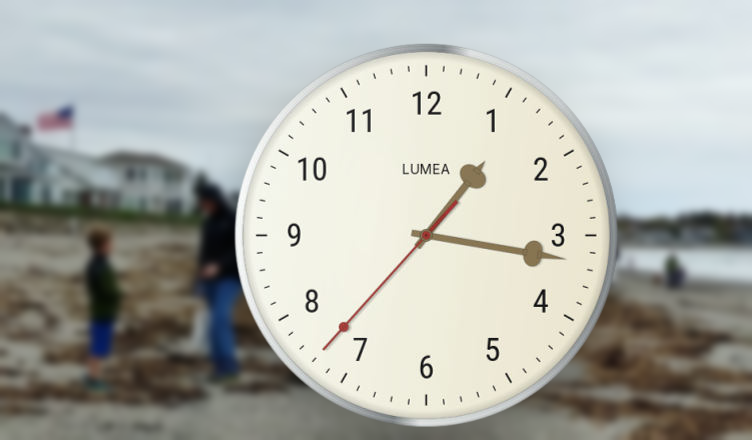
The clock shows 1.16.37
